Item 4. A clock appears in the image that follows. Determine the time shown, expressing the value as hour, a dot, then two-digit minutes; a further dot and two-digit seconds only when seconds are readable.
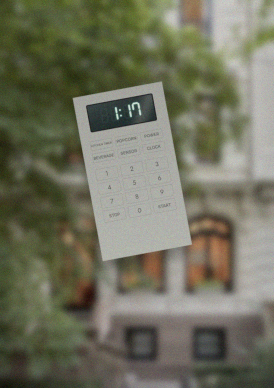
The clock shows 1.17
